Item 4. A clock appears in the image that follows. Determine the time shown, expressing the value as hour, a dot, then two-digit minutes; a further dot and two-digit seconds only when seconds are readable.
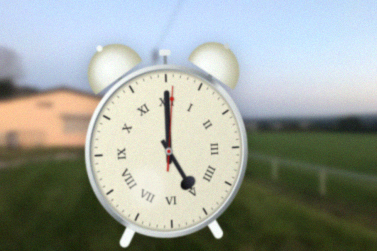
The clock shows 5.00.01
